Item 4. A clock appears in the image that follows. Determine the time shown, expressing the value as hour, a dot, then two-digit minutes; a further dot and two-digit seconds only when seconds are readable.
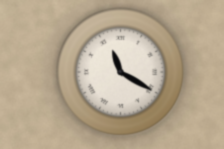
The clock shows 11.20
